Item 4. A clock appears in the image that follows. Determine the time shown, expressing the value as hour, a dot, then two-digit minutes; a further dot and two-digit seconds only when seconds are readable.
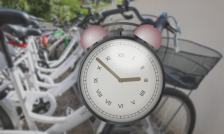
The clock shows 2.52
